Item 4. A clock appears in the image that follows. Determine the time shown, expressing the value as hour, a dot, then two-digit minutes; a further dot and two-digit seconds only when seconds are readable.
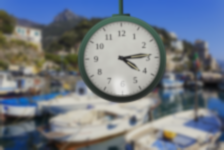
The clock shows 4.14
